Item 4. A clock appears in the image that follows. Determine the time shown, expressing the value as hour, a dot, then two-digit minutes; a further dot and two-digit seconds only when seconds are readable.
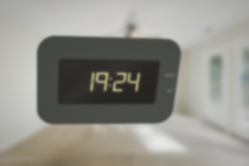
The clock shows 19.24
